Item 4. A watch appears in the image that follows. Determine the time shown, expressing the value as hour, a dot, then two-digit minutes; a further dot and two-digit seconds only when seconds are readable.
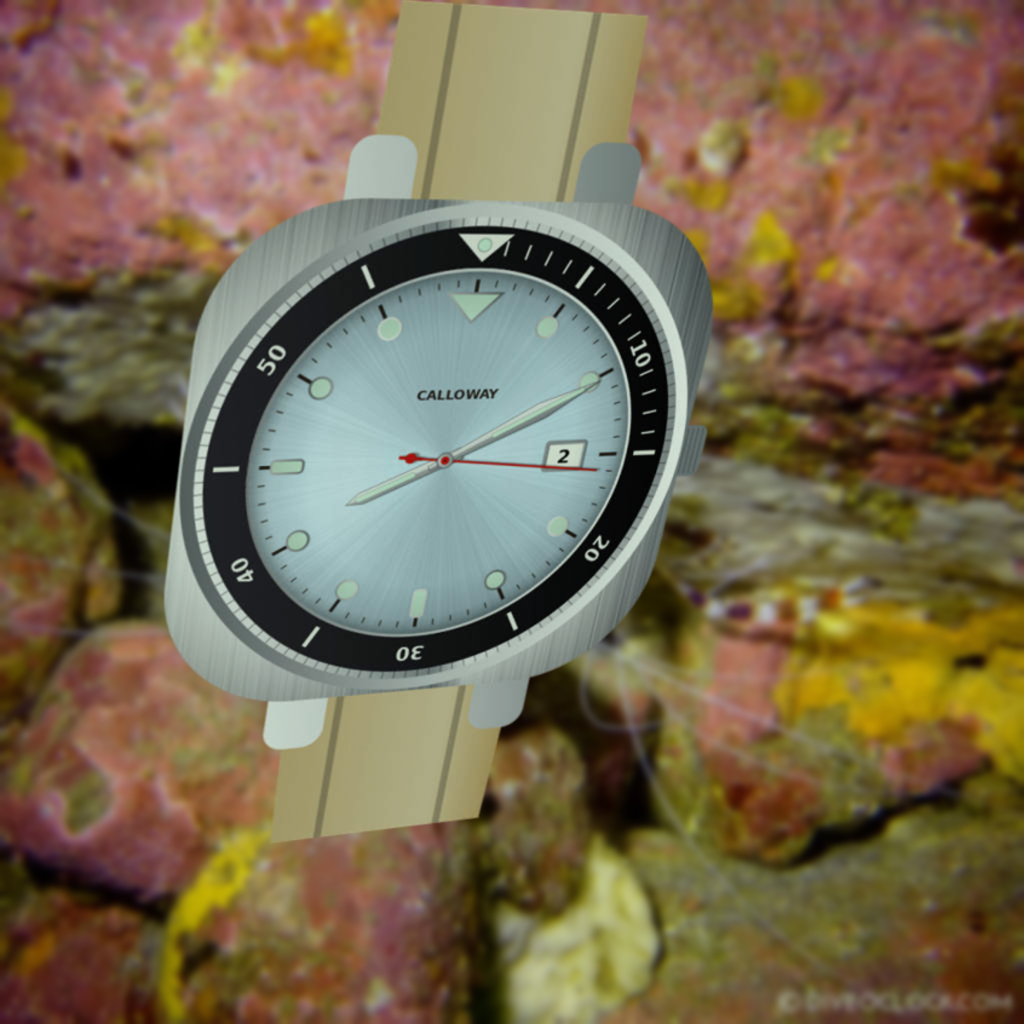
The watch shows 8.10.16
